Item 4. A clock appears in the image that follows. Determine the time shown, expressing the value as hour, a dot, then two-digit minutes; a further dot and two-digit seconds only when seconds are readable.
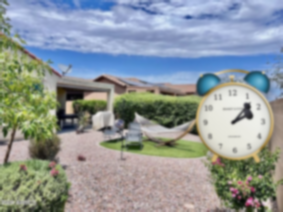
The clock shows 2.07
